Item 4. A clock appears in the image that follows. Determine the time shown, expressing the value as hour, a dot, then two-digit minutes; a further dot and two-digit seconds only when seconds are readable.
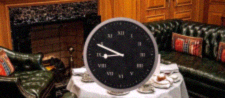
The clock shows 8.49
